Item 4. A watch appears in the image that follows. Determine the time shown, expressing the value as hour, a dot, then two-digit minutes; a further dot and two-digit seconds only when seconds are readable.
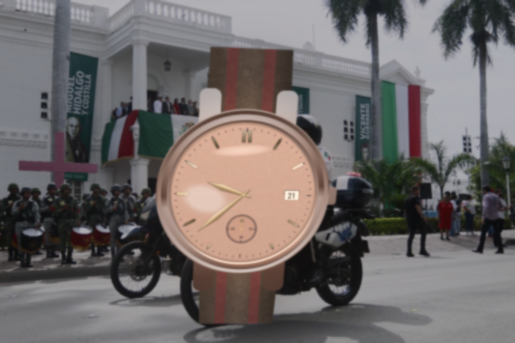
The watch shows 9.38
